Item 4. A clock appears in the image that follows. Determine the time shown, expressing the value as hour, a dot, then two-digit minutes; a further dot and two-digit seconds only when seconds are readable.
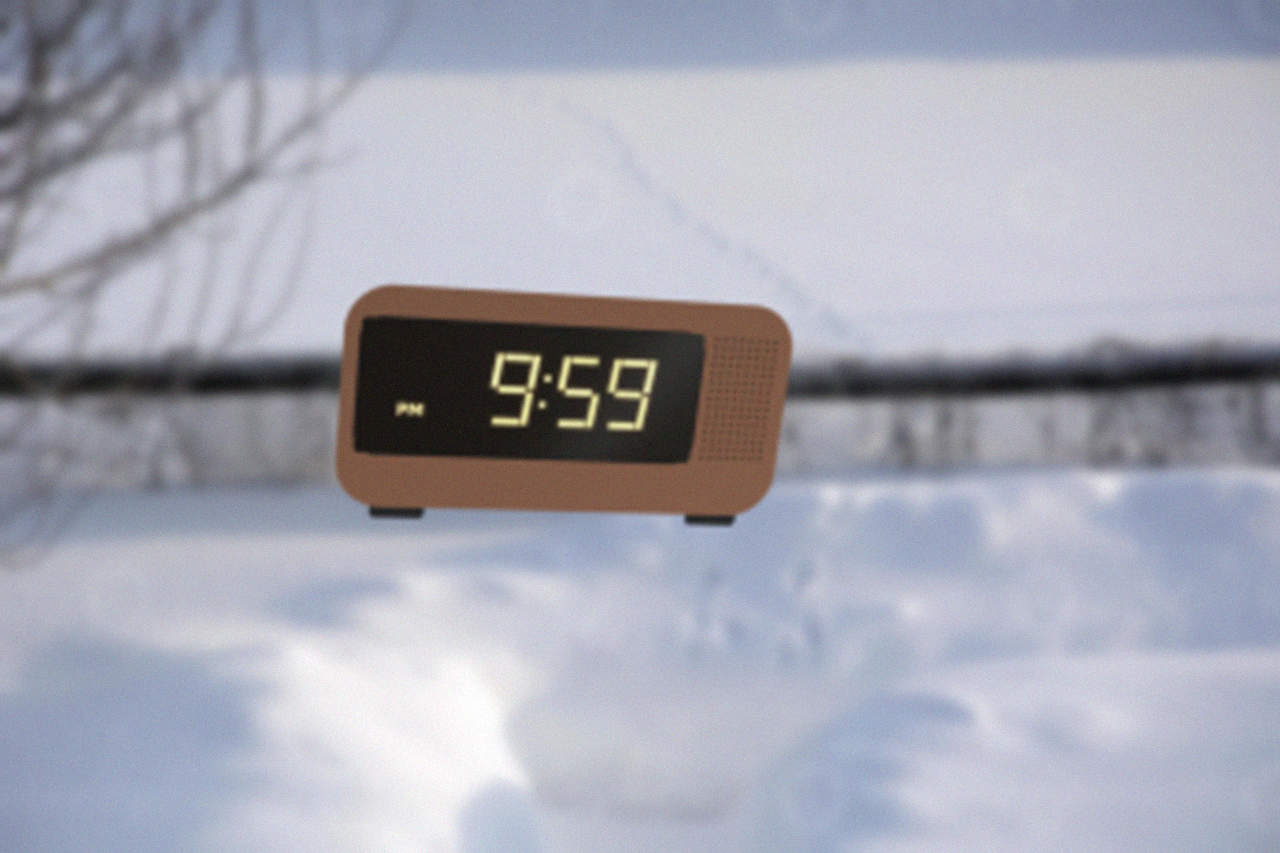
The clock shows 9.59
